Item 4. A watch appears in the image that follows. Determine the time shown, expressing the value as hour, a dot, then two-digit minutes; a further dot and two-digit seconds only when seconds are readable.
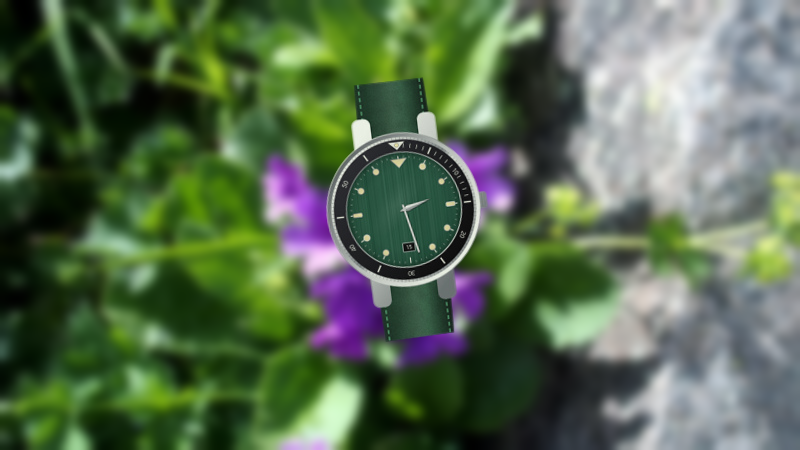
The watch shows 2.28
